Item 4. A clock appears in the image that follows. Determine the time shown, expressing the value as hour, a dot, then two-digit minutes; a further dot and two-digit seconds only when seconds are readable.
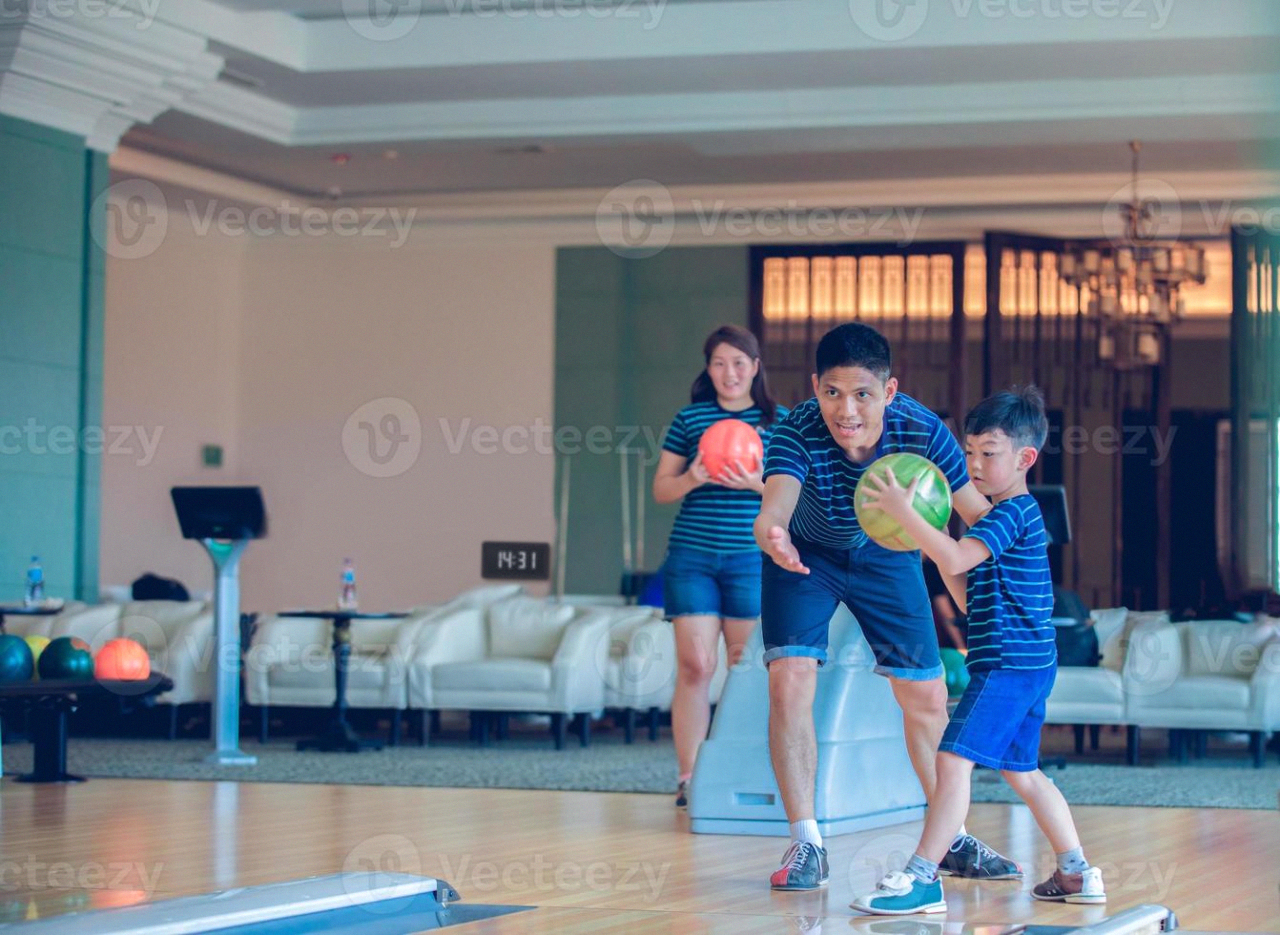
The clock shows 14.31
